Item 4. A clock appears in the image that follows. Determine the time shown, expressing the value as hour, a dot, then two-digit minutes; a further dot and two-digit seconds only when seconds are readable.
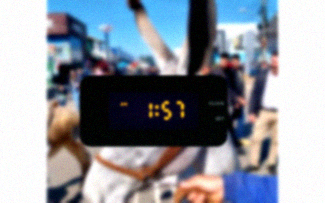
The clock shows 1.57
